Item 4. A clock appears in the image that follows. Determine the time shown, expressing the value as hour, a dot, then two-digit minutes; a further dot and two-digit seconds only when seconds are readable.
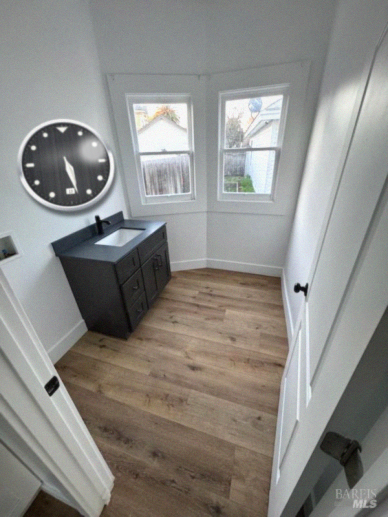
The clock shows 5.28
